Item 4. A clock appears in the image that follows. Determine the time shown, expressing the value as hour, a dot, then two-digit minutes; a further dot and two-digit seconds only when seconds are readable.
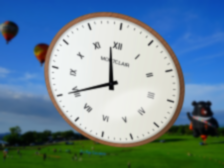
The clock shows 11.40
